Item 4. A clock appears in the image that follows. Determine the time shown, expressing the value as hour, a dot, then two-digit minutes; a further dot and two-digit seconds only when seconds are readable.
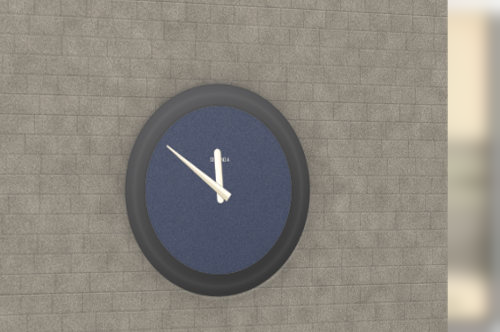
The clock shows 11.51
